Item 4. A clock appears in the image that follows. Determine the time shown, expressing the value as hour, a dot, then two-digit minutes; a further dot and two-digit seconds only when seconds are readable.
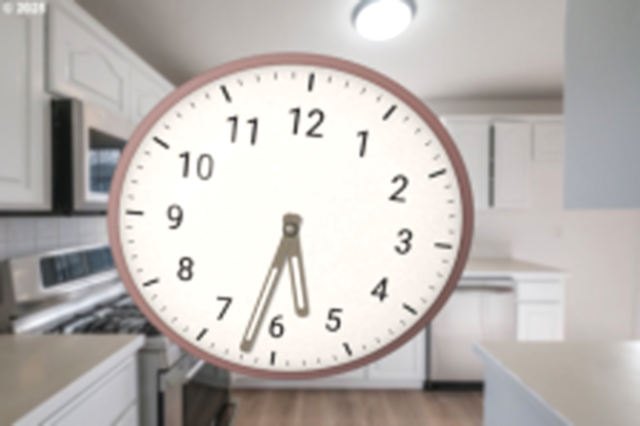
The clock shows 5.32
